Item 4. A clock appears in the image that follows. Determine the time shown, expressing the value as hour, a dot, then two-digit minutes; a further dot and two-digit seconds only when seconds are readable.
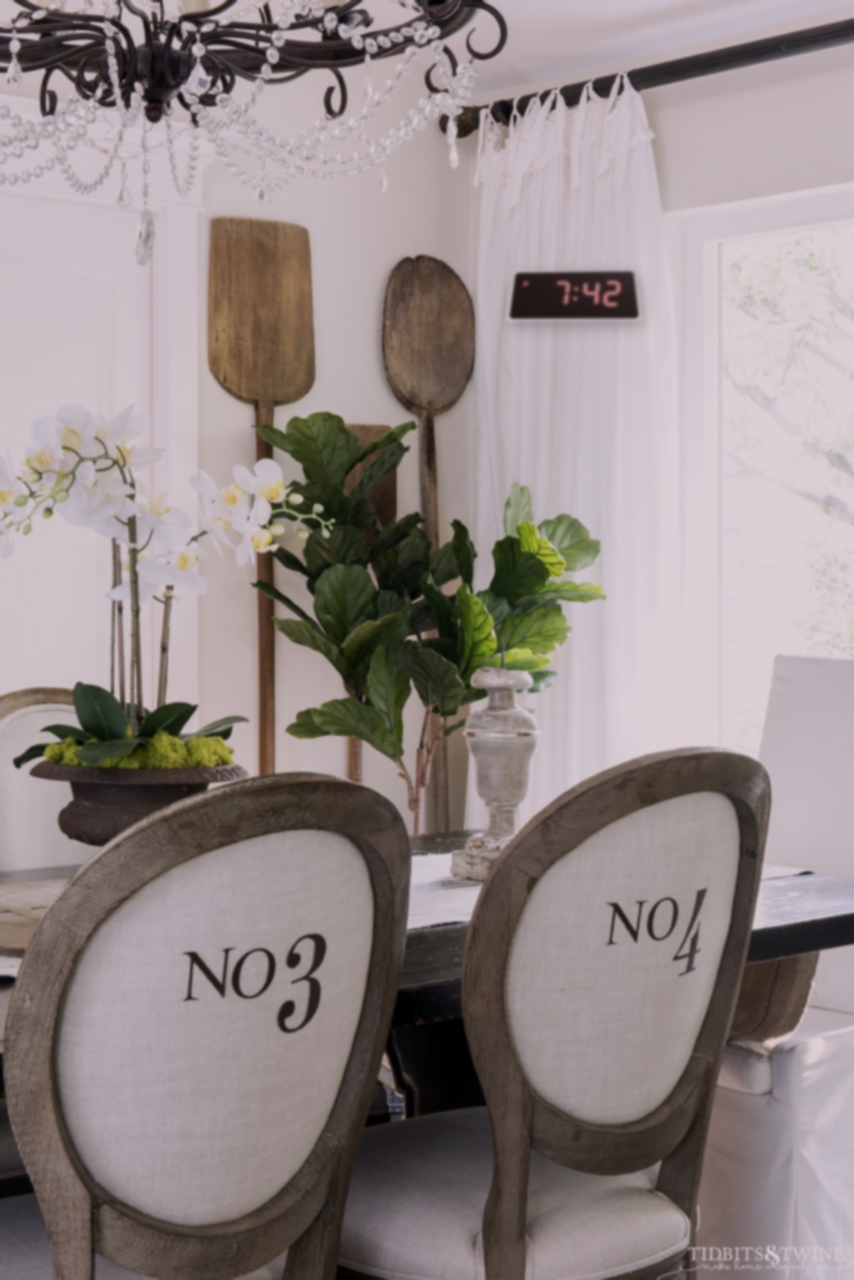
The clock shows 7.42
